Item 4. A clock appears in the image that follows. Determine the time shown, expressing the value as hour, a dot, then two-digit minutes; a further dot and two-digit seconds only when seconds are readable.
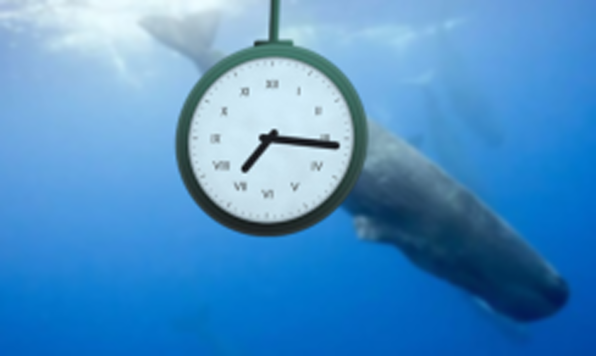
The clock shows 7.16
